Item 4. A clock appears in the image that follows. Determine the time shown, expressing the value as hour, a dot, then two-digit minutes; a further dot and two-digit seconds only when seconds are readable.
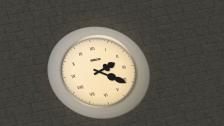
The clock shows 2.21
